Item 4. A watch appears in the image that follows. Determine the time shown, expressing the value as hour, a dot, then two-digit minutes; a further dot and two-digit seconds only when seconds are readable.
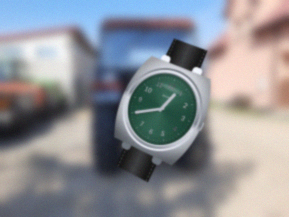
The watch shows 12.40
